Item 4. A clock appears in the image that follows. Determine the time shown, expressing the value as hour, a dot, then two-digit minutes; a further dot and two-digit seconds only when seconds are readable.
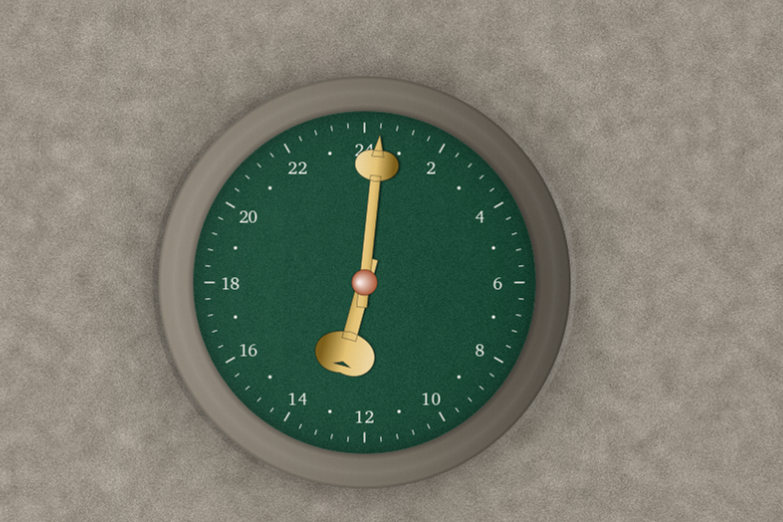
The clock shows 13.01
